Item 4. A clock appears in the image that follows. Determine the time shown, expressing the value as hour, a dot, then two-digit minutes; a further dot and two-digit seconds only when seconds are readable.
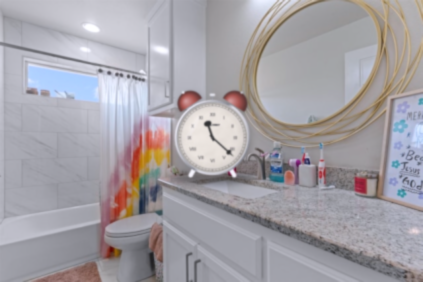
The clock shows 11.22
